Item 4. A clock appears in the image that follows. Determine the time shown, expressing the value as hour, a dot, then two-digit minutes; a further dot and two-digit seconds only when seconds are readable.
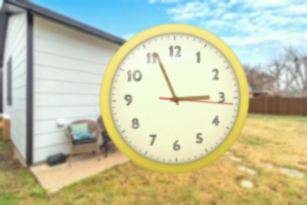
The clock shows 2.56.16
